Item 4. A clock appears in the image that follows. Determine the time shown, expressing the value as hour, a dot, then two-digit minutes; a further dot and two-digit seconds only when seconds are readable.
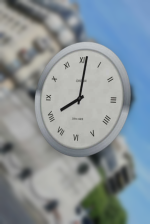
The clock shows 8.01
